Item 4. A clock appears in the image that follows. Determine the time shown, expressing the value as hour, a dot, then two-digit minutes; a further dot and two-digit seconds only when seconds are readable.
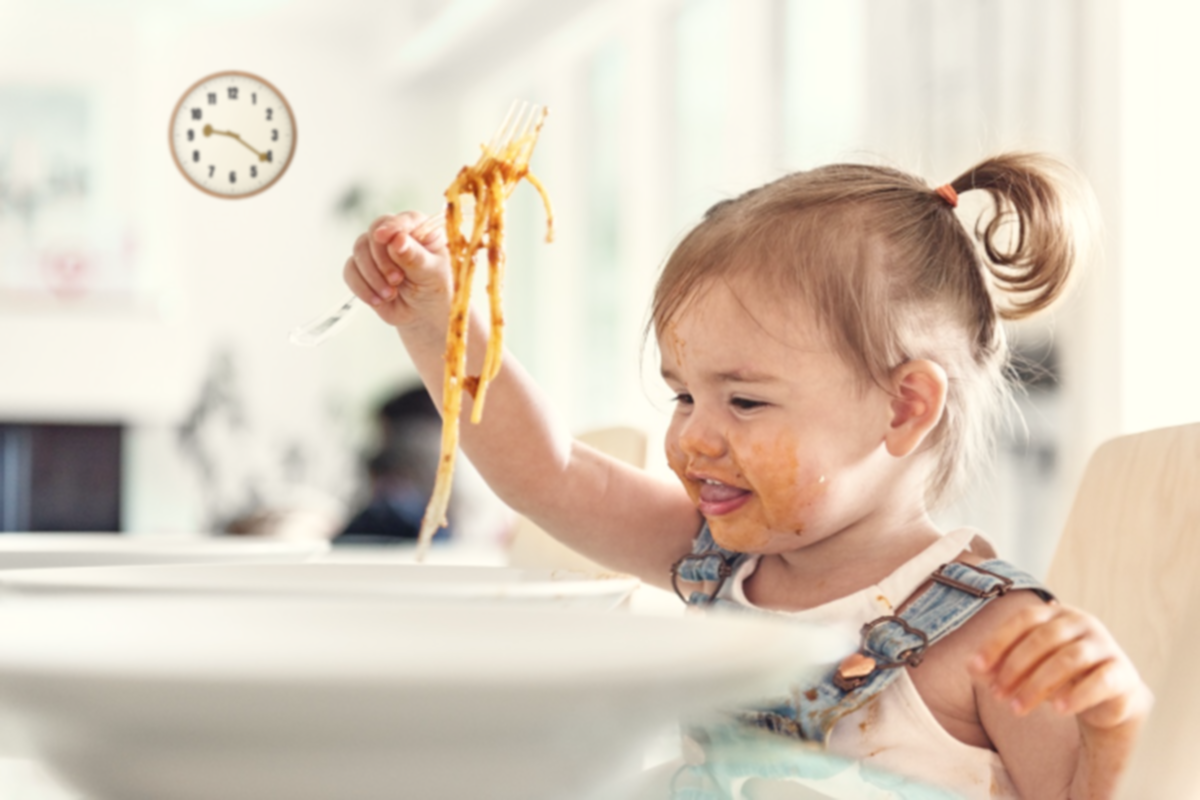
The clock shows 9.21
